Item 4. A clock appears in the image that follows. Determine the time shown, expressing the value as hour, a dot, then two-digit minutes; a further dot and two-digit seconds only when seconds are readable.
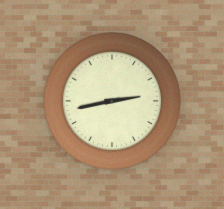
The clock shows 2.43
